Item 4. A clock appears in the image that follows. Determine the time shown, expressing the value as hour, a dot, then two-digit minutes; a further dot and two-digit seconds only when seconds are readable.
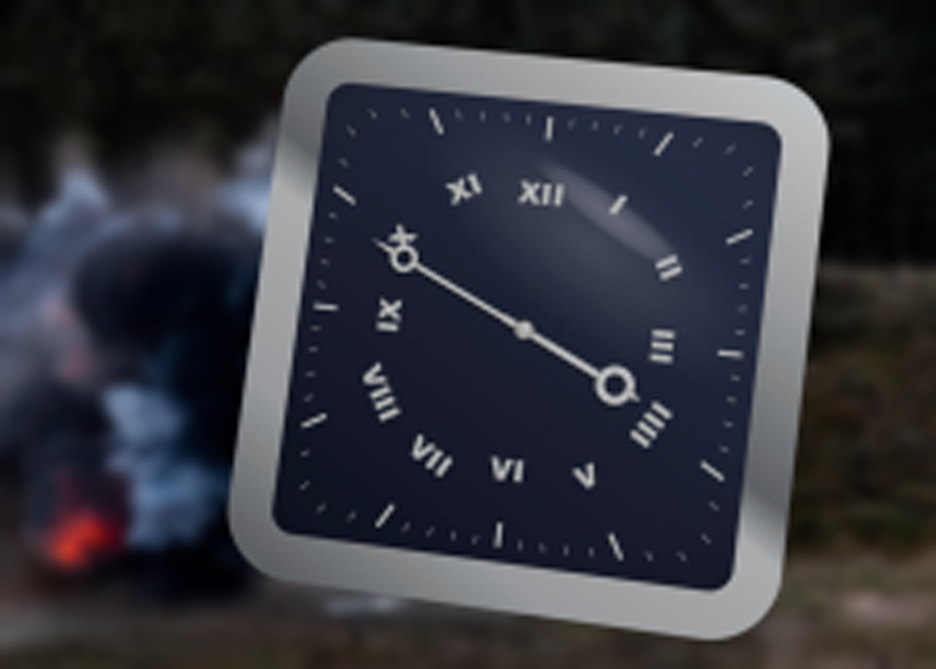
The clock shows 3.49
